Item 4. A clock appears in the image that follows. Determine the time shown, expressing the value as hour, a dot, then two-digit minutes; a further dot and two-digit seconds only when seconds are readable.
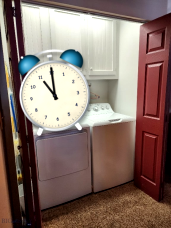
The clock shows 11.00
